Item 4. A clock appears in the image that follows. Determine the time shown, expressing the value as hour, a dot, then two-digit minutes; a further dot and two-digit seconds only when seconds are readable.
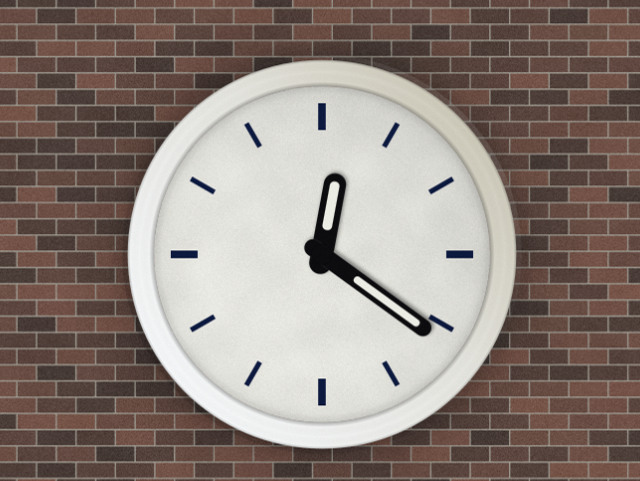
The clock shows 12.21
